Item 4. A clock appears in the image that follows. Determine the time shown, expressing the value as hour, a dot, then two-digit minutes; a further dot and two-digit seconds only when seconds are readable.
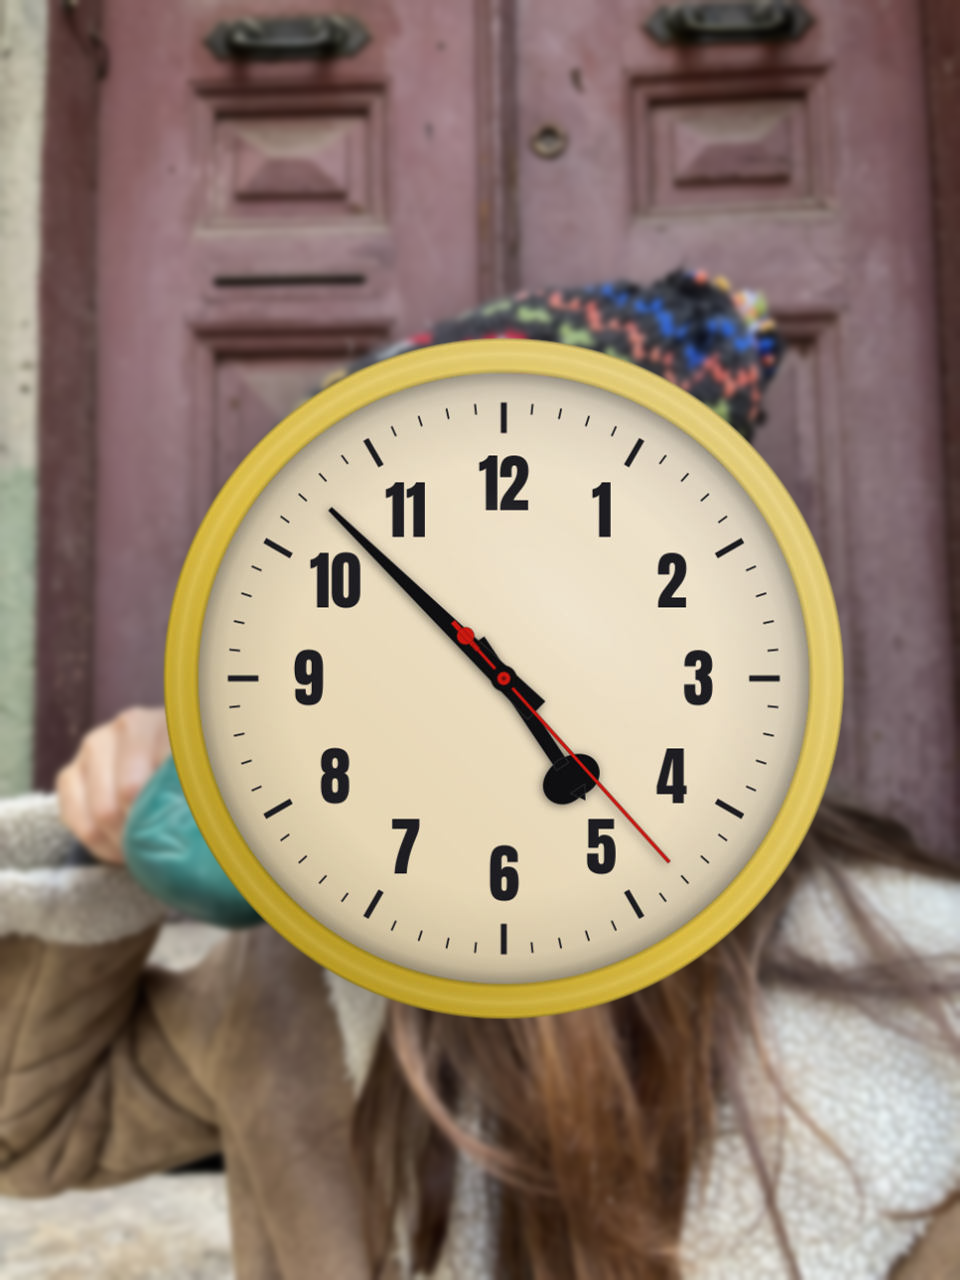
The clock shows 4.52.23
